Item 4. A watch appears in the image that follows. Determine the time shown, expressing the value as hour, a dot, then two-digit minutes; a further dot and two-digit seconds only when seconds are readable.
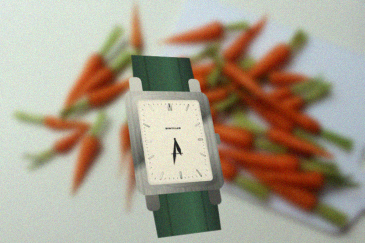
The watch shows 5.32
